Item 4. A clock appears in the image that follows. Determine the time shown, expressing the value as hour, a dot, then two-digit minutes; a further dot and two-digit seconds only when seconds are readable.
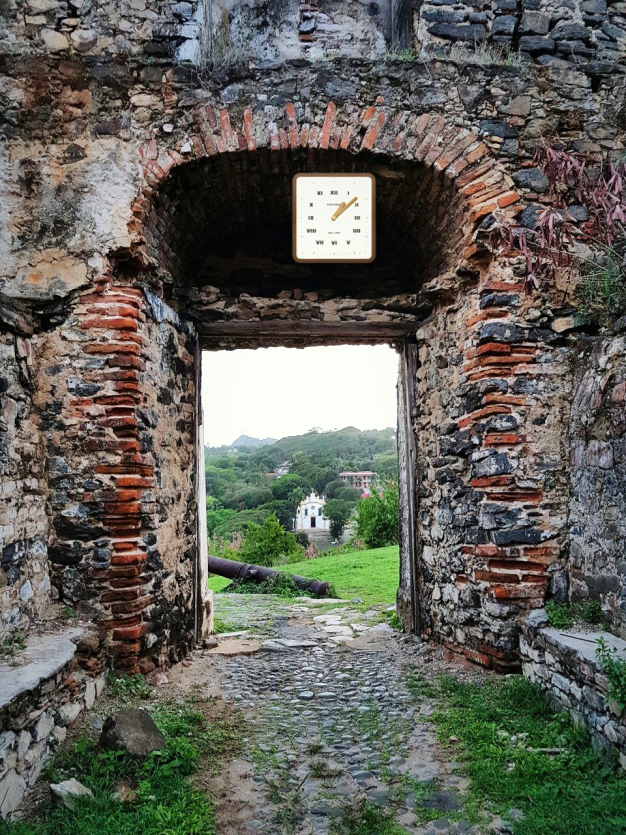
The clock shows 1.08
